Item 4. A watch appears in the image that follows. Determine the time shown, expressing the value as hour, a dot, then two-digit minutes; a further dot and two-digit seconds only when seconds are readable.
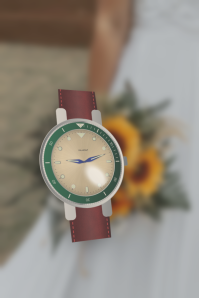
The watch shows 9.12
